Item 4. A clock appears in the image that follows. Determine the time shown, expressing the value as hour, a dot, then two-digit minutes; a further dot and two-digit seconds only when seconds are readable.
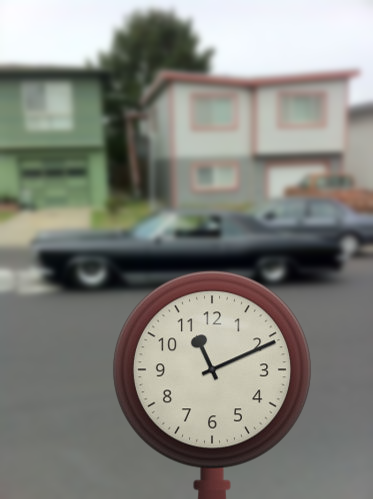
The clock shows 11.11
